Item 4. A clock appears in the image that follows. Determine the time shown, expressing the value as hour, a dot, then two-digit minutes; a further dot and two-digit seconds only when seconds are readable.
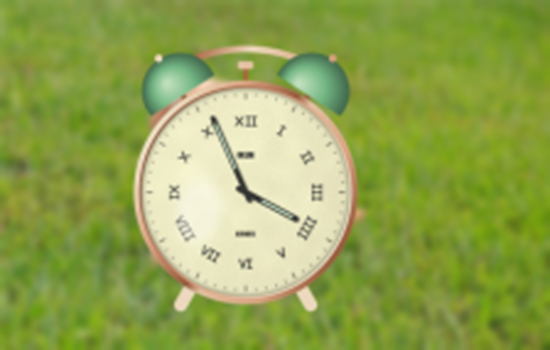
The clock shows 3.56
